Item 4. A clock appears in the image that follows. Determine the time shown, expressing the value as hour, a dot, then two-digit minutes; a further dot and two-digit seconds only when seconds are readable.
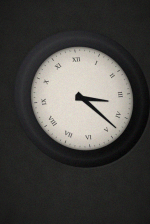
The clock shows 3.23
